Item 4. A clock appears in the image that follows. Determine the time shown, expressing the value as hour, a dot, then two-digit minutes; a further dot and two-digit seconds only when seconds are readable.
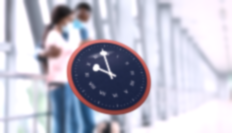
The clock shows 9.59
